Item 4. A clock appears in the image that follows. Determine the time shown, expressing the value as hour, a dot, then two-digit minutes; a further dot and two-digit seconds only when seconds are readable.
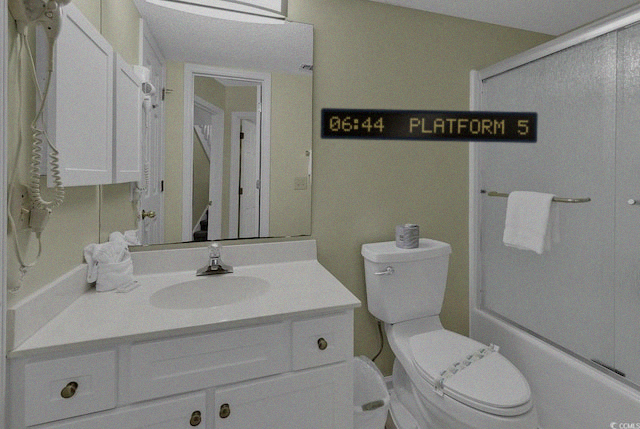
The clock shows 6.44
